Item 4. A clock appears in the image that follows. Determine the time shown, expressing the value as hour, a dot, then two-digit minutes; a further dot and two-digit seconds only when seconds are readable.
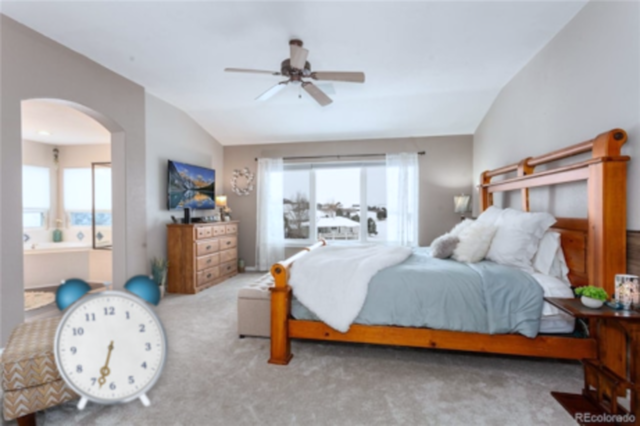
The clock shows 6.33
